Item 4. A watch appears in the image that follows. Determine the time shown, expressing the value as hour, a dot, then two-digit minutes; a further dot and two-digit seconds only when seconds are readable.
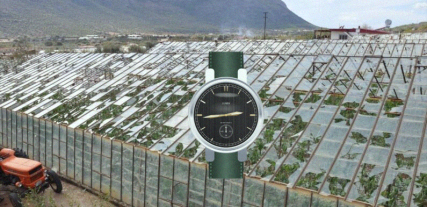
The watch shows 2.44
